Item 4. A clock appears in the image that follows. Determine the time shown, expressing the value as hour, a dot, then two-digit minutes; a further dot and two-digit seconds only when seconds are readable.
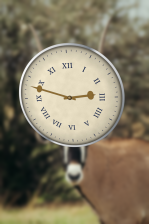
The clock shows 2.48
